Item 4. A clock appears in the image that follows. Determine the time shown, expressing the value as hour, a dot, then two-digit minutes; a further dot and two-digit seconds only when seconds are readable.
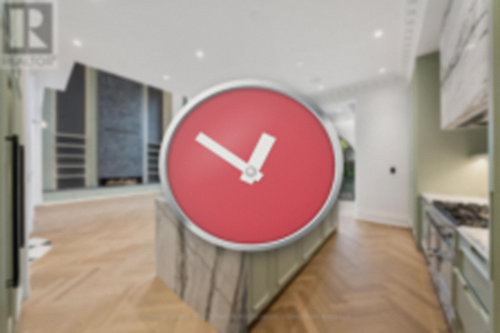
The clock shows 12.51
